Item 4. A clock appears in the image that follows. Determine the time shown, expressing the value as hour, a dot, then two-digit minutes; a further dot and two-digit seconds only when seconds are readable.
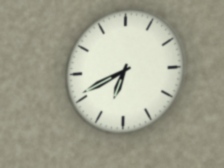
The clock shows 6.41
